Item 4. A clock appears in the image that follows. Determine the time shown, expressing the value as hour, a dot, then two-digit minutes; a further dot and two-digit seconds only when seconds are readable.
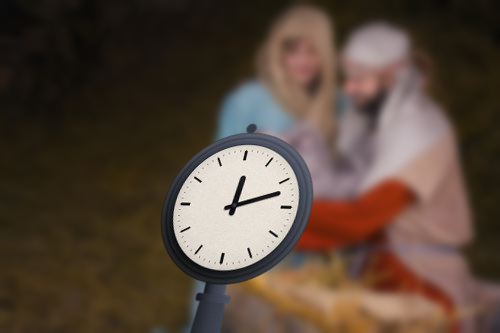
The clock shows 12.12
